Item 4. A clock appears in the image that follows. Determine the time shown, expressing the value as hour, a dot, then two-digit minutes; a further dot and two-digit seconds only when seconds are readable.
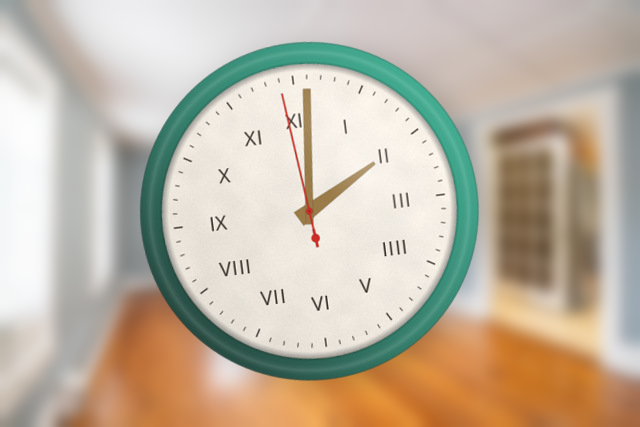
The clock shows 2.00.59
